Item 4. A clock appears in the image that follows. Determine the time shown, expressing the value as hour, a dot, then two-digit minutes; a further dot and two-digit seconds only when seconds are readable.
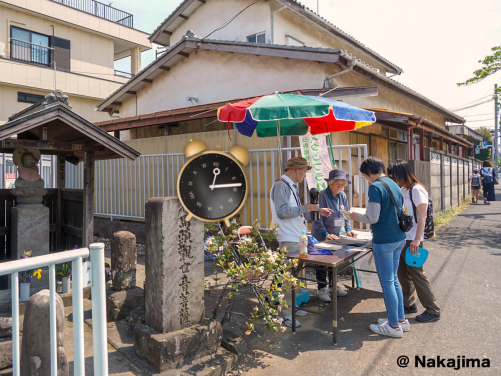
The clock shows 12.13
